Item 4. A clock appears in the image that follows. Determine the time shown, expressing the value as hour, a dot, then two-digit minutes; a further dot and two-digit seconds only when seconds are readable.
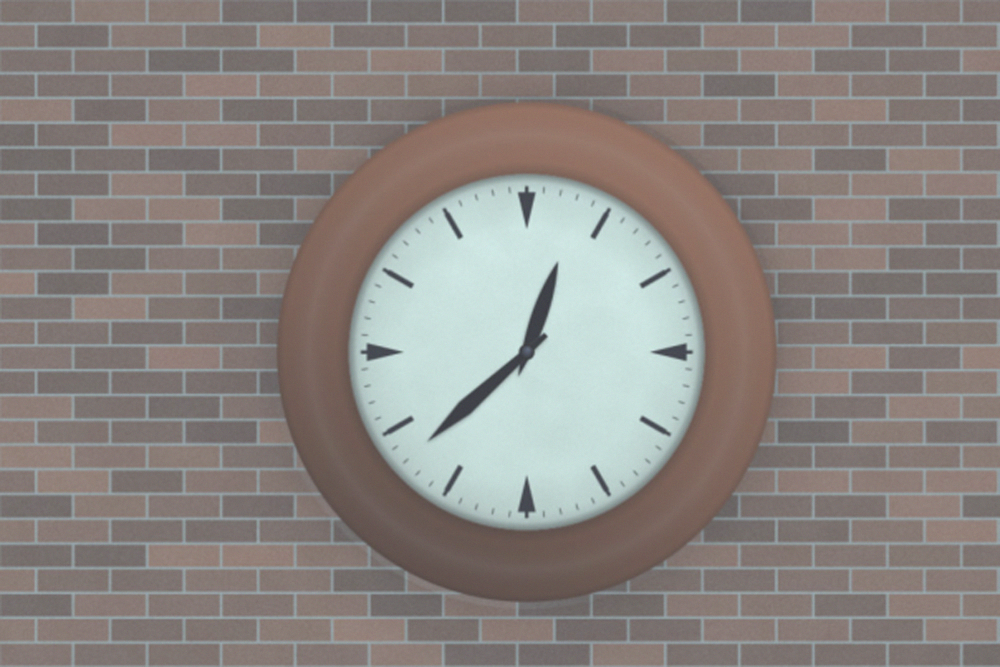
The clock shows 12.38
